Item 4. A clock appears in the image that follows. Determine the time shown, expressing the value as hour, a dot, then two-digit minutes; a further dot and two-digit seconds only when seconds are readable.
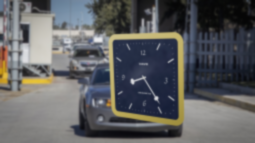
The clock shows 8.24
